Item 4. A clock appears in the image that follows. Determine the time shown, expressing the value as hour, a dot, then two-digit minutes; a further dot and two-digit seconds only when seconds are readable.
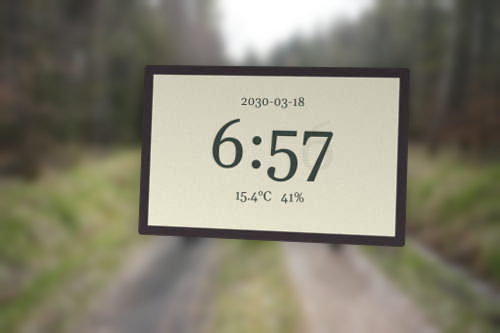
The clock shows 6.57
